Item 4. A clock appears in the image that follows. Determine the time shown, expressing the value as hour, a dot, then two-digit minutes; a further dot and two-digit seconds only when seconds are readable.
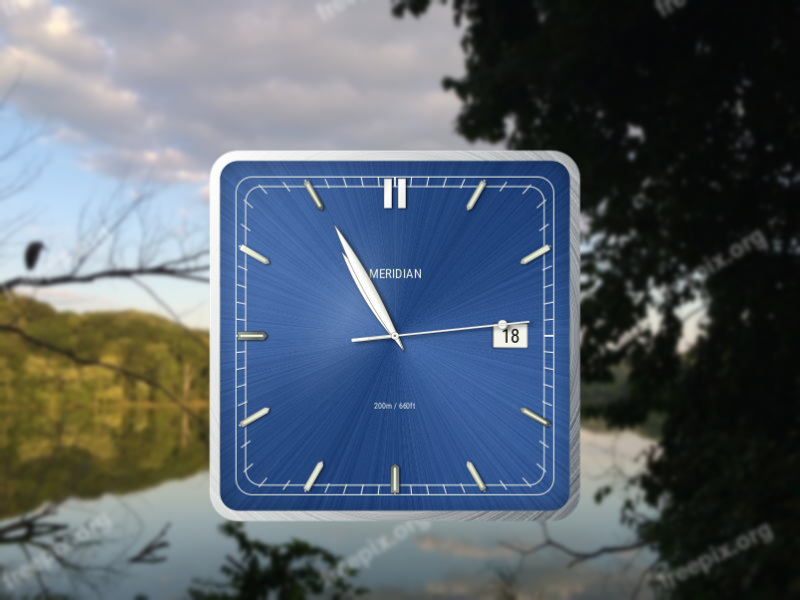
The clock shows 10.55.14
